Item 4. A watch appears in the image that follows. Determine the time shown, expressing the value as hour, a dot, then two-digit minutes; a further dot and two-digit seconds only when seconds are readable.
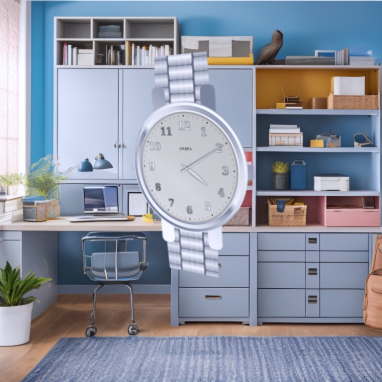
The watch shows 4.10
